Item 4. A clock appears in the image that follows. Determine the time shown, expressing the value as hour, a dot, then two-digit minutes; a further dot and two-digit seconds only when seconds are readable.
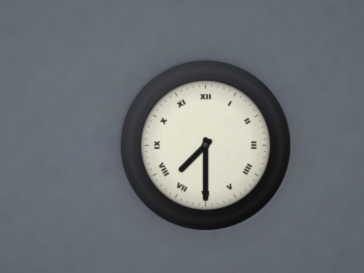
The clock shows 7.30
